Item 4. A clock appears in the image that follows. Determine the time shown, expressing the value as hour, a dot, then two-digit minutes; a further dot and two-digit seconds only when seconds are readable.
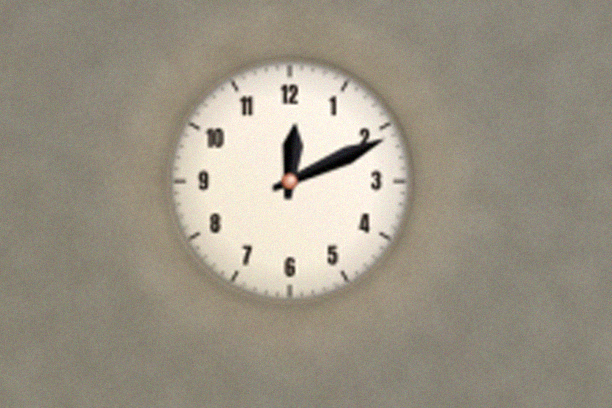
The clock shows 12.11
